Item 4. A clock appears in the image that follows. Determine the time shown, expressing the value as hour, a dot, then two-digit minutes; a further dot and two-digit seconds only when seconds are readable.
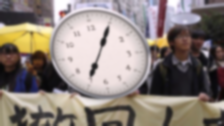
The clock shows 7.05
